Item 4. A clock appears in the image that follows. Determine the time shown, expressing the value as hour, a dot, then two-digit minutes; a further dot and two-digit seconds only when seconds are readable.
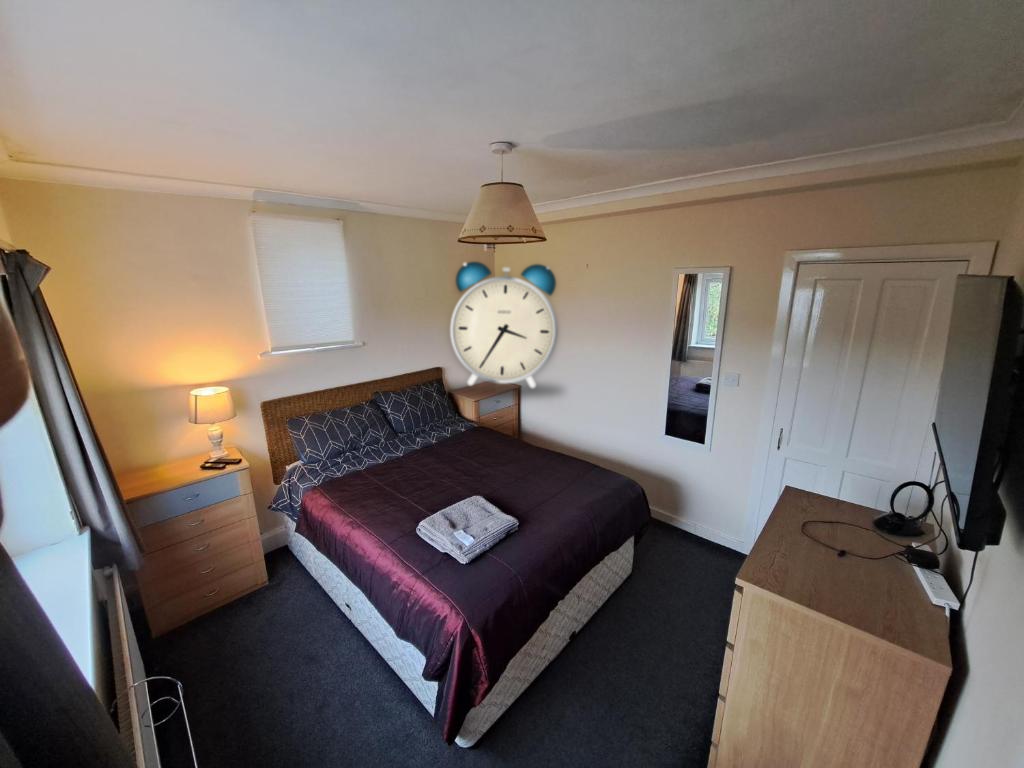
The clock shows 3.35
